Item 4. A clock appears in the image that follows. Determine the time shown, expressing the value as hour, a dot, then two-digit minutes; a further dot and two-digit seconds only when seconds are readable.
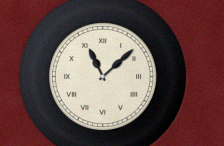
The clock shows 11.08
